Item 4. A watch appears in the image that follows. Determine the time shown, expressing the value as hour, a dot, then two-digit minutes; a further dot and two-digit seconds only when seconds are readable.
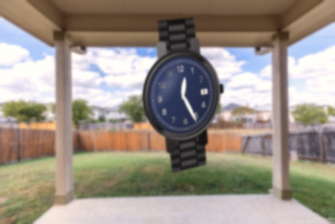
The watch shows 12.26
